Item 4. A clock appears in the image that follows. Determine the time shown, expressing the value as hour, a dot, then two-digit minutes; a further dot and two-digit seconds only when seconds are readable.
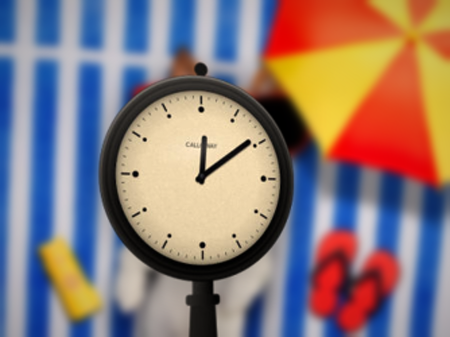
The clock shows 12.09
